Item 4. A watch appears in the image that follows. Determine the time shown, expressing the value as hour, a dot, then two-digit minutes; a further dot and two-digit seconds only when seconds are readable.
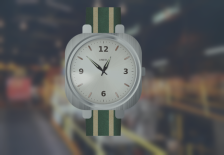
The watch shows 12.52
